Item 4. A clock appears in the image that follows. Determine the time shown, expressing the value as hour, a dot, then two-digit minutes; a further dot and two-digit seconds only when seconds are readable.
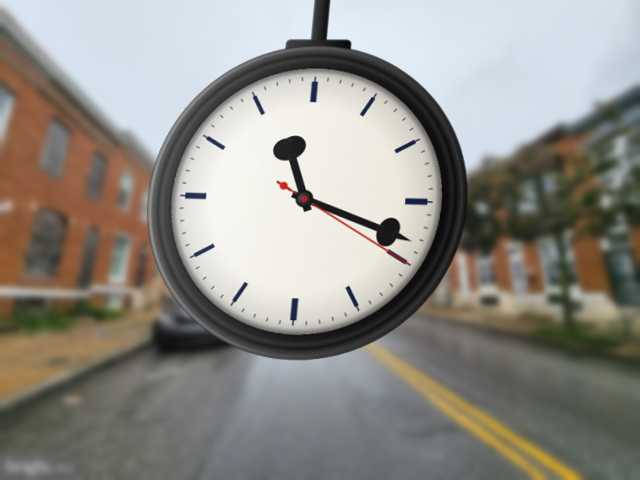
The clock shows 11.18.20
